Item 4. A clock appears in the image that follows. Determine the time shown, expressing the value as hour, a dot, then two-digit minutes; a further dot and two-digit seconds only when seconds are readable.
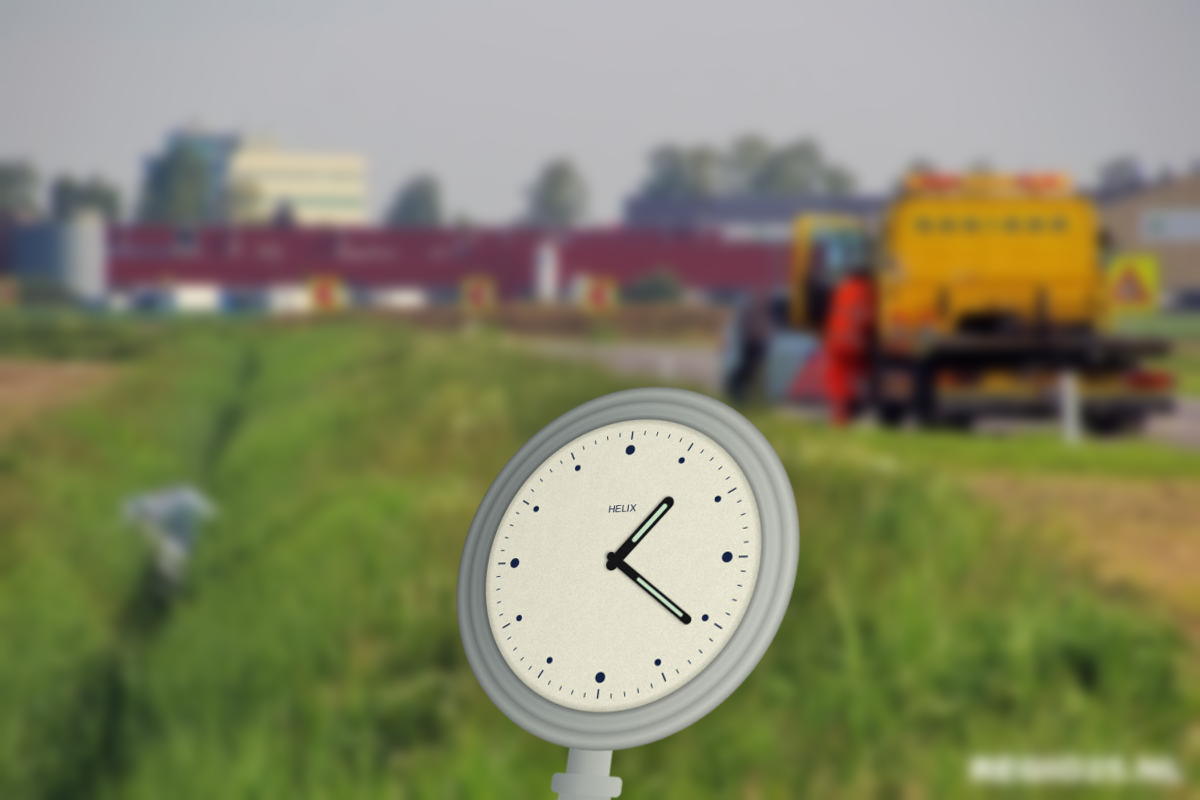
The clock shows 1.21
